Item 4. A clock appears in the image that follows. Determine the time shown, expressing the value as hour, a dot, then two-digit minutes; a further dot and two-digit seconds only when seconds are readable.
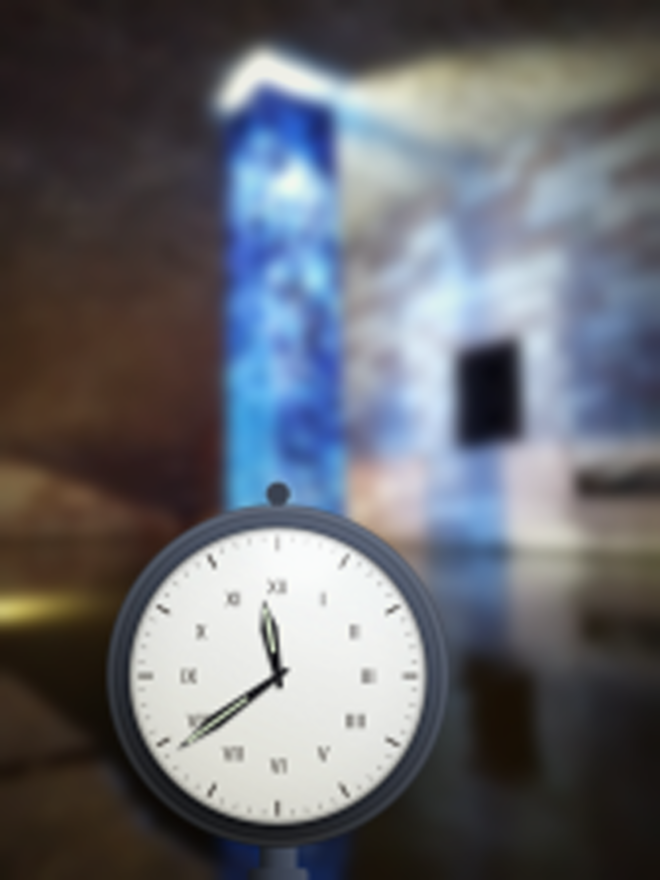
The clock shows 11.39
